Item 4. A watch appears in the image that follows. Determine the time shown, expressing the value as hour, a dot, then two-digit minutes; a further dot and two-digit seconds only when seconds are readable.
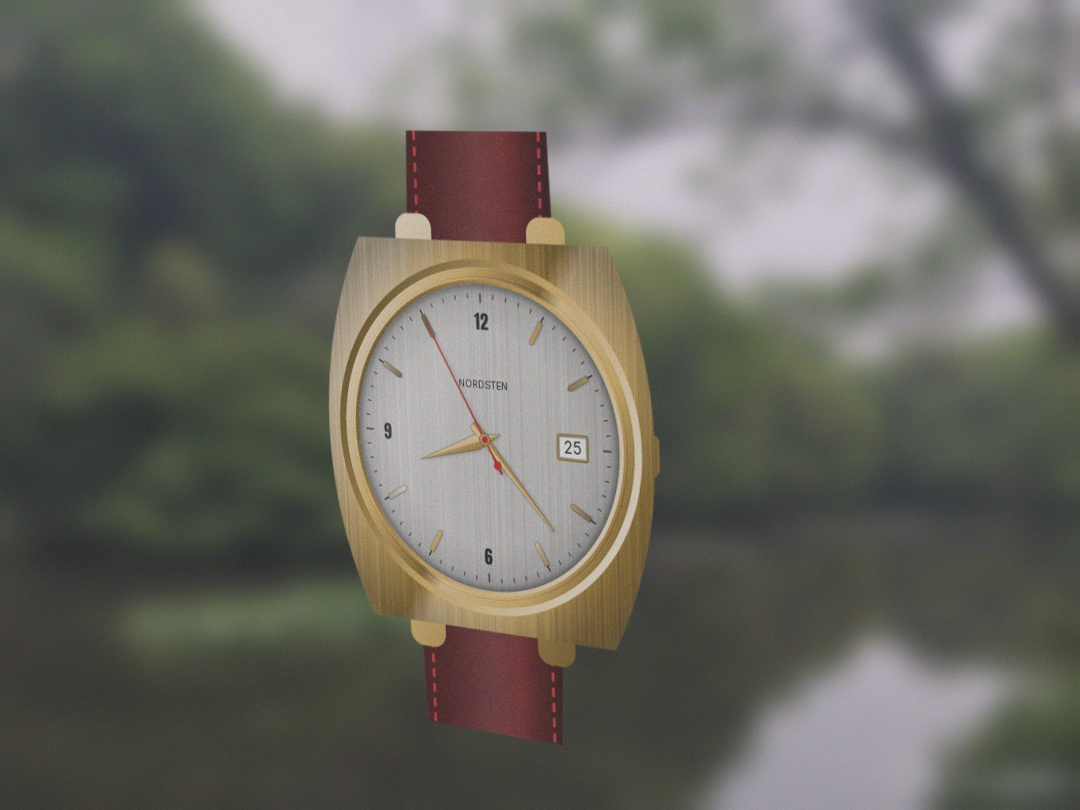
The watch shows 8.22.55
